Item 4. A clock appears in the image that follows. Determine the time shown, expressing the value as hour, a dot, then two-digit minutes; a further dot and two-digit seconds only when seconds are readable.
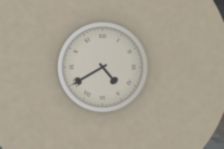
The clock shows 4.40
